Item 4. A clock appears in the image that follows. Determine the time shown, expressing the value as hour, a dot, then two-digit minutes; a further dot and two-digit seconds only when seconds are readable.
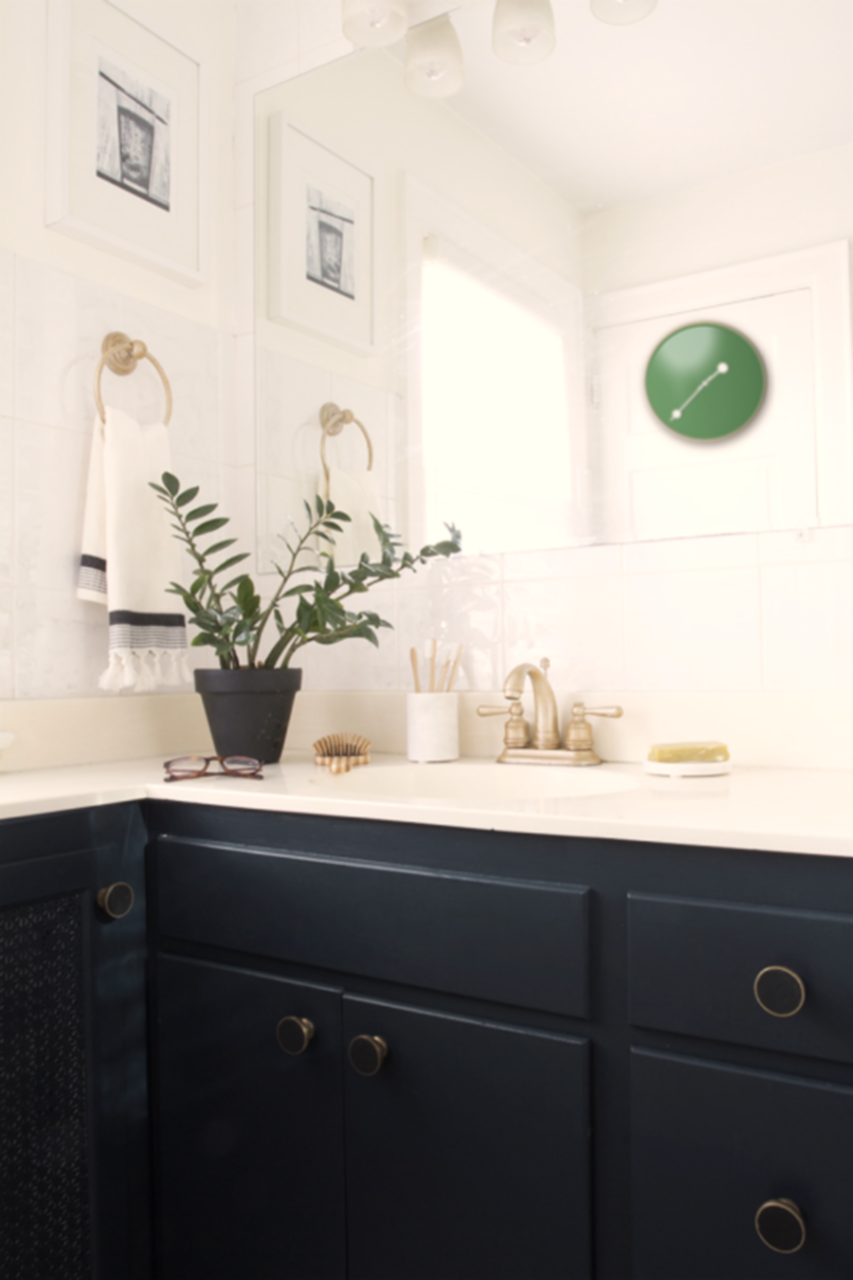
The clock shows 1.37
